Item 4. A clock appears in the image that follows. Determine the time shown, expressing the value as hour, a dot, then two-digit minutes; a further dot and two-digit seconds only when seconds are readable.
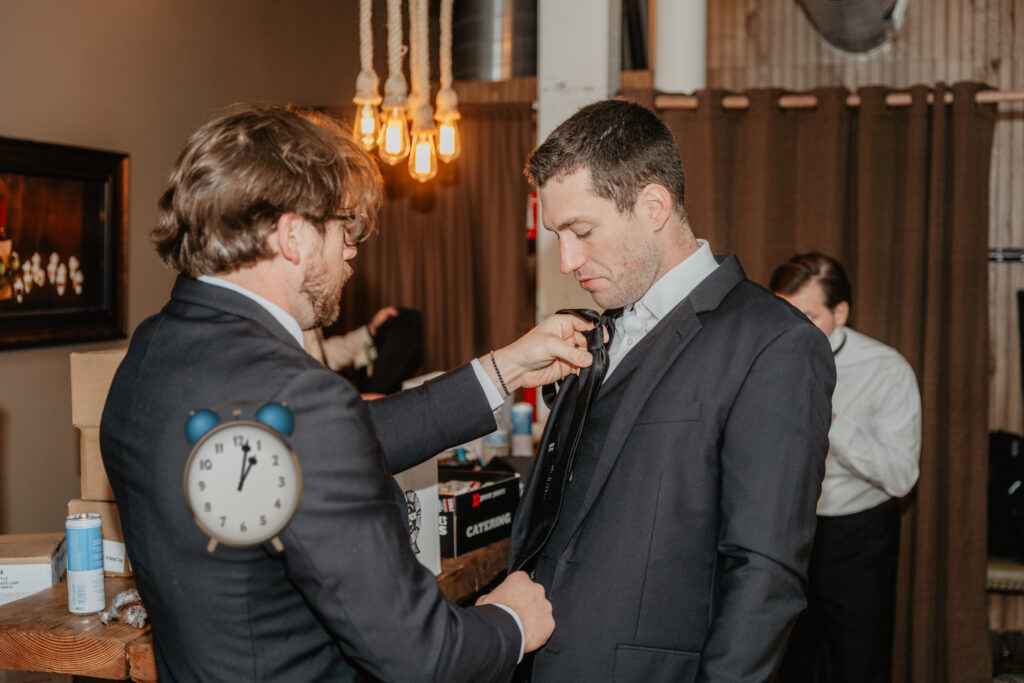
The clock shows 1.02
